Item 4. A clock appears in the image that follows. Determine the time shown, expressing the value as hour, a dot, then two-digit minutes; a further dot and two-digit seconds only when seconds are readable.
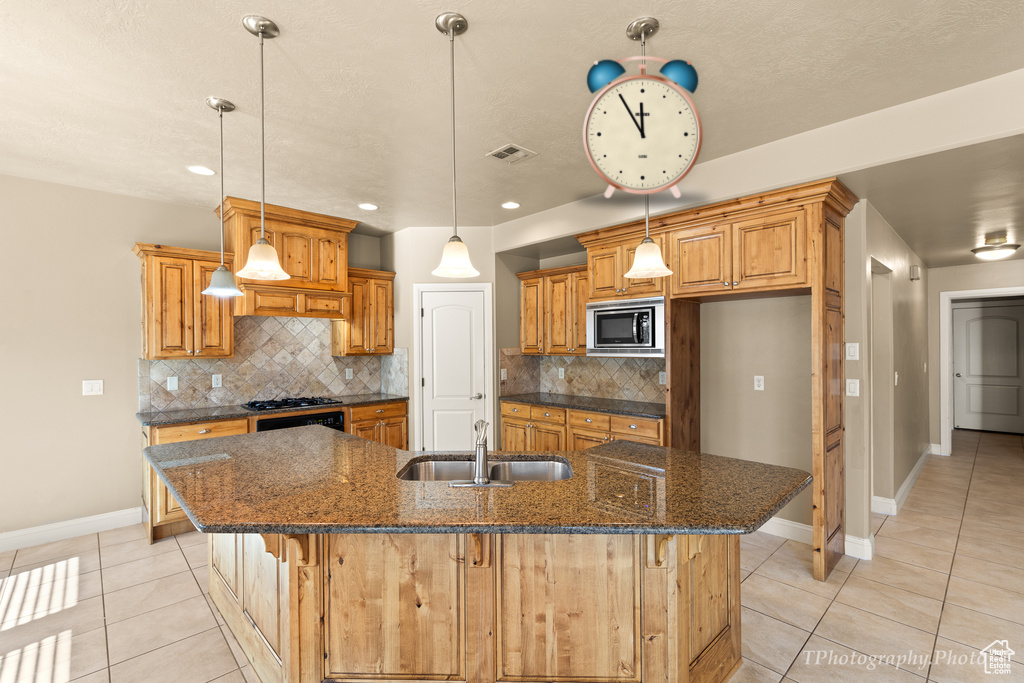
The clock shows 11.55
